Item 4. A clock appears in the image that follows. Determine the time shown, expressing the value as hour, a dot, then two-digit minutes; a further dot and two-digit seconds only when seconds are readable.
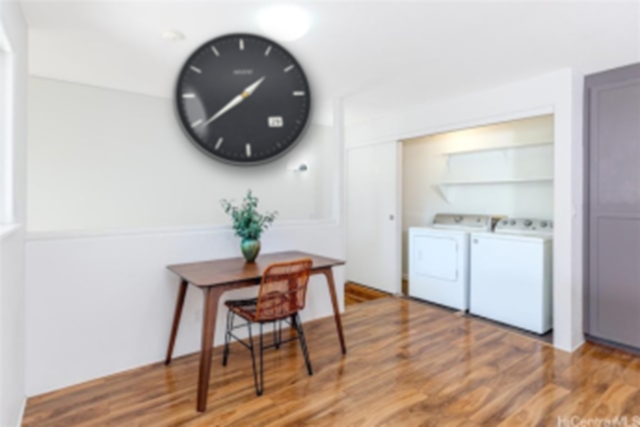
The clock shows 1.39
